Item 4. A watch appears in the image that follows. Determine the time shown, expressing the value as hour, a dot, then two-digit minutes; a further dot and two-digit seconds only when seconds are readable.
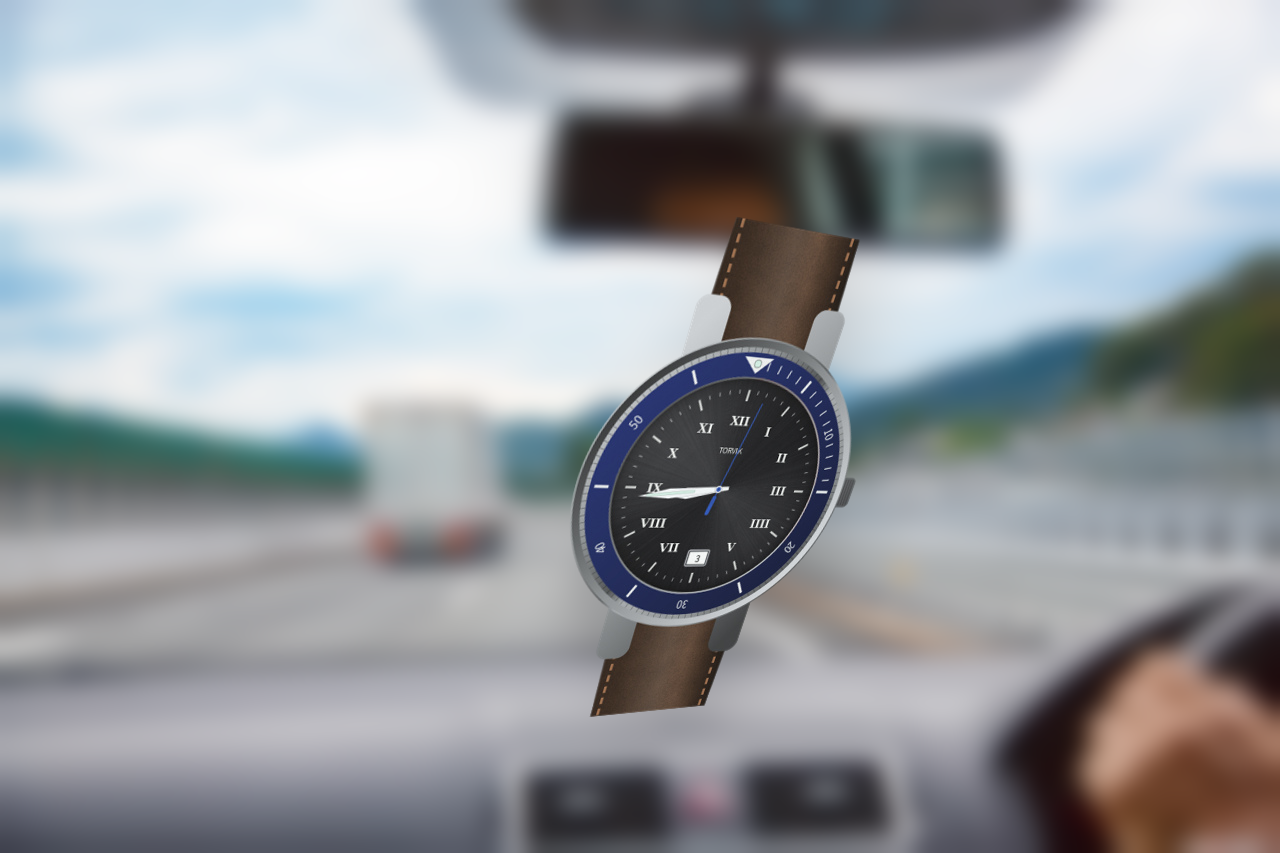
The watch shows 8.44.02
